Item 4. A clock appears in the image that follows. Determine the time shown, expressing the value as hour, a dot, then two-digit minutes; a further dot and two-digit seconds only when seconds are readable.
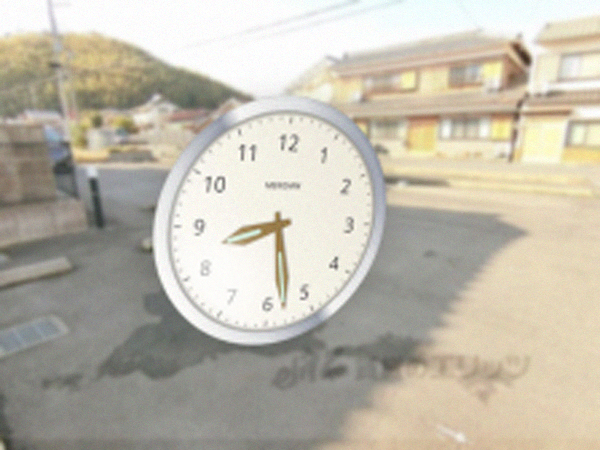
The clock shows 8.28
